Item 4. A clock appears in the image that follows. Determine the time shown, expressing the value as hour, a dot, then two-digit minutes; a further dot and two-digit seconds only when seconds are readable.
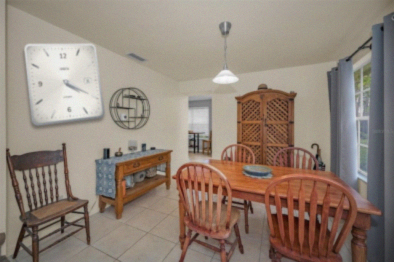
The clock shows 4.20
